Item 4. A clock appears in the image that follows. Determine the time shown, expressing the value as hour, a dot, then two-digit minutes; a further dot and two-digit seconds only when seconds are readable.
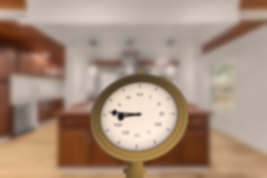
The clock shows 8.46
